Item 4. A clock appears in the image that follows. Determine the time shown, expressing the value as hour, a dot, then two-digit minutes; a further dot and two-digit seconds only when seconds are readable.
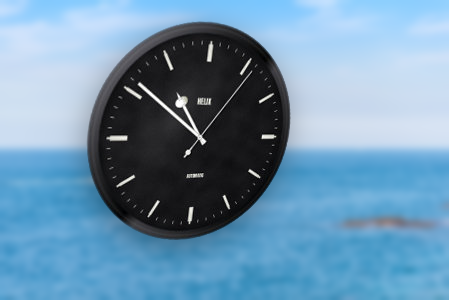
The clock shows 10.51.06
